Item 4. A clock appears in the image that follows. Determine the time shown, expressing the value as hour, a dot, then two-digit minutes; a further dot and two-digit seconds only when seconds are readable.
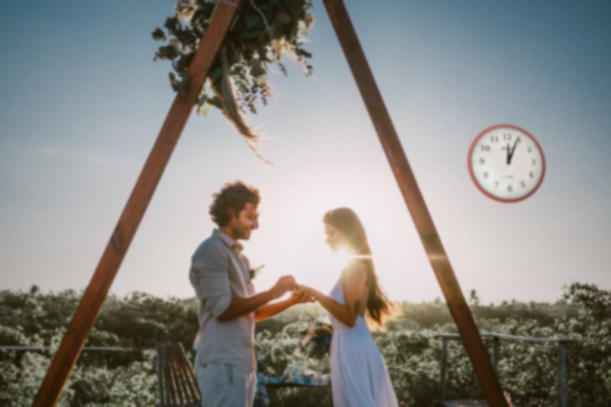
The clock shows 12.04
